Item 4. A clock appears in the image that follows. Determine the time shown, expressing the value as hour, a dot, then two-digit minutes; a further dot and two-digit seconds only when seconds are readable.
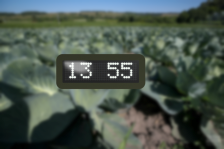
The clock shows 13.55
